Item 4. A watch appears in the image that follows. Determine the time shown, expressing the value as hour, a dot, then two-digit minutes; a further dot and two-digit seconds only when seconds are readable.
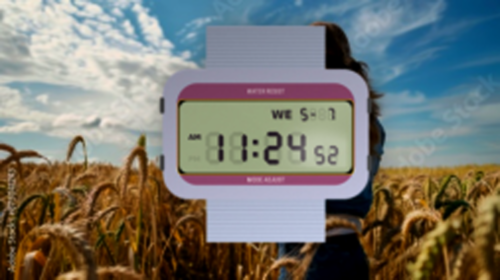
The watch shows 11.24.52
